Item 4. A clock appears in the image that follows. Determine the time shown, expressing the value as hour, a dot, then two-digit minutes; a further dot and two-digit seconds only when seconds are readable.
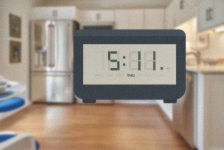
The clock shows 5.11
